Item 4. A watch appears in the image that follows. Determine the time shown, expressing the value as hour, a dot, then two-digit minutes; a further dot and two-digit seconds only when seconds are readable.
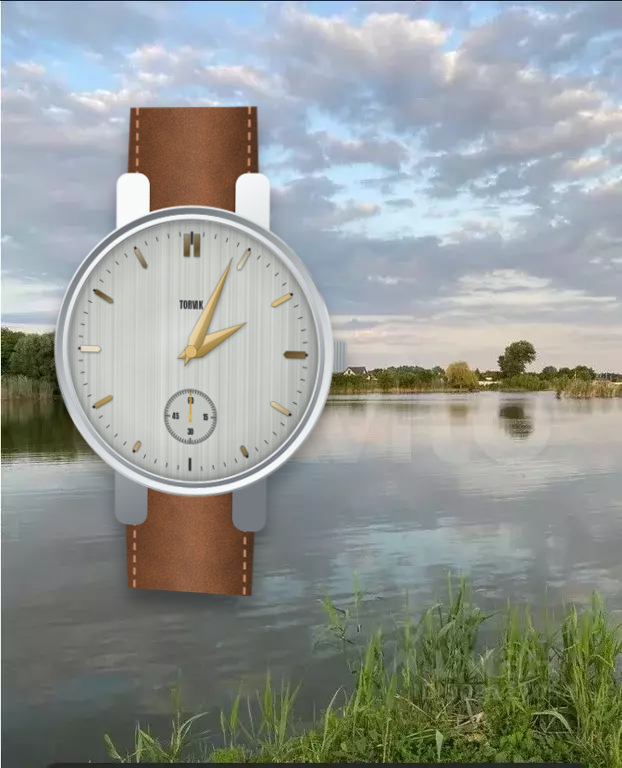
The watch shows 2.04
